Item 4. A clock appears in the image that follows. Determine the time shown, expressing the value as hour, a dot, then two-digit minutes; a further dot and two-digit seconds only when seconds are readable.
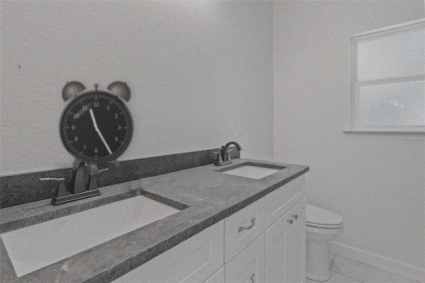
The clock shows 11.25
